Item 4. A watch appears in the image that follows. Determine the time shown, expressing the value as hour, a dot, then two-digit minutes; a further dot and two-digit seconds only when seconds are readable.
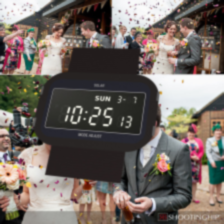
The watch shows 10.25.13
